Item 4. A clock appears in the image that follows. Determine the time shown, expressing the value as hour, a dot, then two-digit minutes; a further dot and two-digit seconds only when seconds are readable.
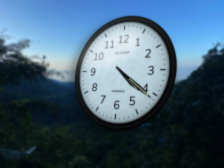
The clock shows 4.21
